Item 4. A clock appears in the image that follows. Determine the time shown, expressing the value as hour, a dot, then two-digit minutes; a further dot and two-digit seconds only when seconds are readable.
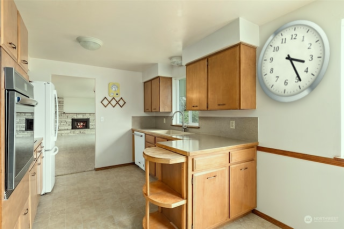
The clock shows 3.24
